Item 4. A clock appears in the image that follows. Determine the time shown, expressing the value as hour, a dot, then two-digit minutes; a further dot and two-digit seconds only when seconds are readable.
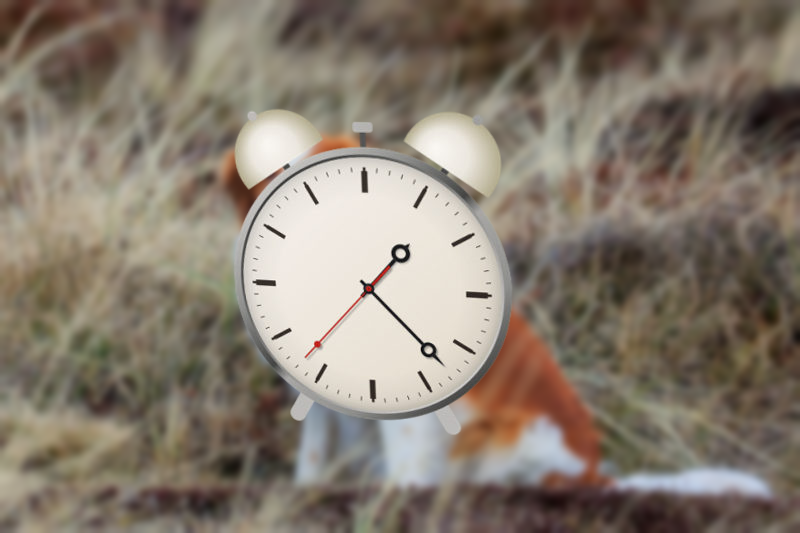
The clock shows 1.22.37
